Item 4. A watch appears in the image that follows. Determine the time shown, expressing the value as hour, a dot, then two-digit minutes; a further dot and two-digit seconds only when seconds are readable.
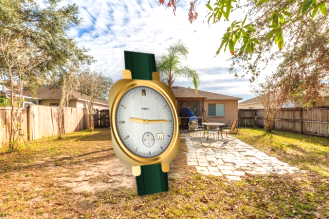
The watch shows 9.15
